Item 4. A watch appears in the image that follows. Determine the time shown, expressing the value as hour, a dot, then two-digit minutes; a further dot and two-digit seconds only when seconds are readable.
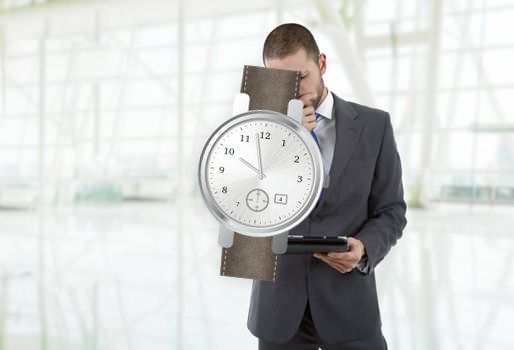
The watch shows 9.58
